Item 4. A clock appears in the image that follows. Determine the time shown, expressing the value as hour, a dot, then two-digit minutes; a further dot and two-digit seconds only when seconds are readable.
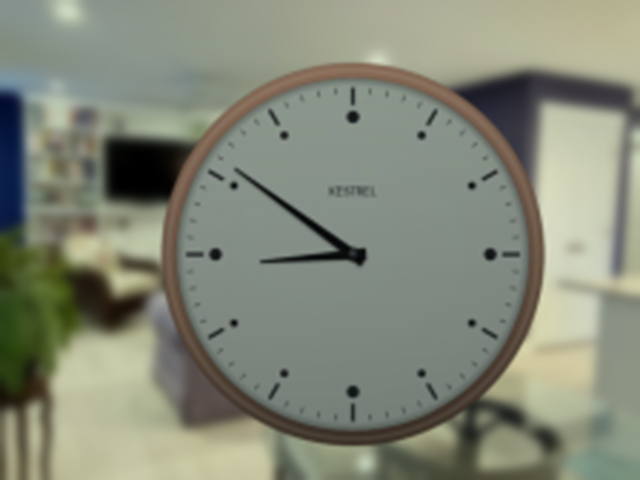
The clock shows 8.51
